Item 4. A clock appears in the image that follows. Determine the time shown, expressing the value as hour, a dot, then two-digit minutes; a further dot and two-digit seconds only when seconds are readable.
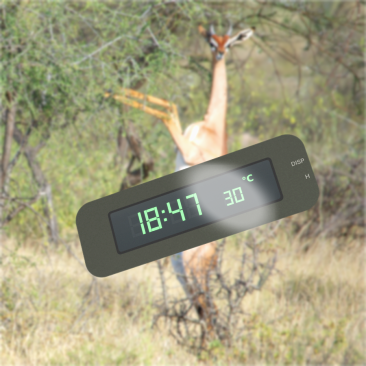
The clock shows 18.47
